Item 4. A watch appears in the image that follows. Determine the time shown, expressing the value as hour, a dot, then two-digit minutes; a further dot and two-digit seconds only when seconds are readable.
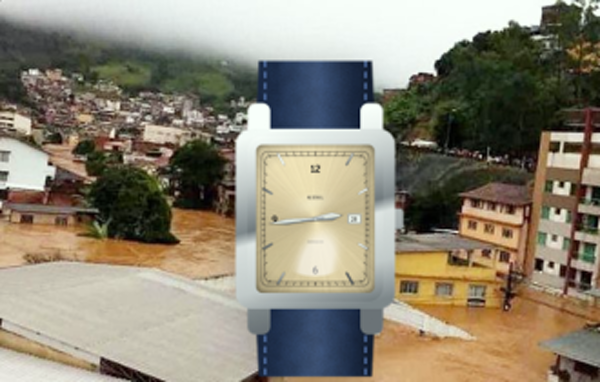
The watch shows 2.44
